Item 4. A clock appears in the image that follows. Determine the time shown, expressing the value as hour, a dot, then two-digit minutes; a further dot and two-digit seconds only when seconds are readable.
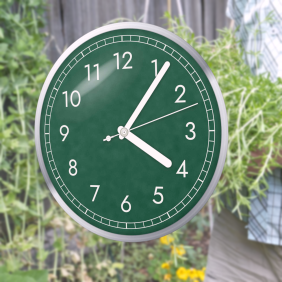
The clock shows 4.06.12
